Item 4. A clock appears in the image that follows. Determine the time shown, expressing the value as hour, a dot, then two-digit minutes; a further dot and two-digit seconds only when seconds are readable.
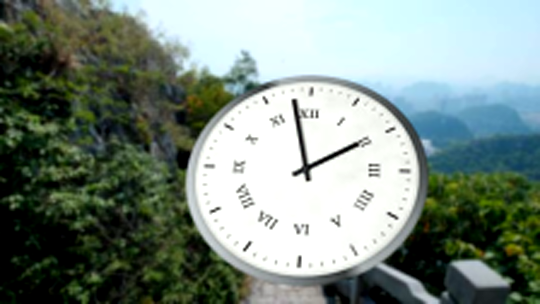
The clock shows 1.58
